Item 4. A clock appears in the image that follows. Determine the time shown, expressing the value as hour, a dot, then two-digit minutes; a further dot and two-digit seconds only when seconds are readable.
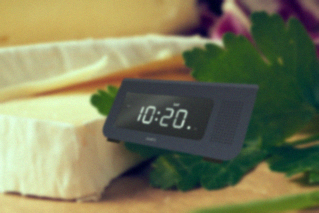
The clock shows 10.20
